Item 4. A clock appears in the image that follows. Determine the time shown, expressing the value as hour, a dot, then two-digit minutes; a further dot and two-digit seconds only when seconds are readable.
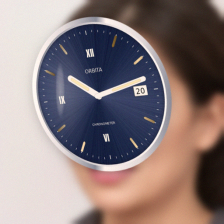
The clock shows 10.13
